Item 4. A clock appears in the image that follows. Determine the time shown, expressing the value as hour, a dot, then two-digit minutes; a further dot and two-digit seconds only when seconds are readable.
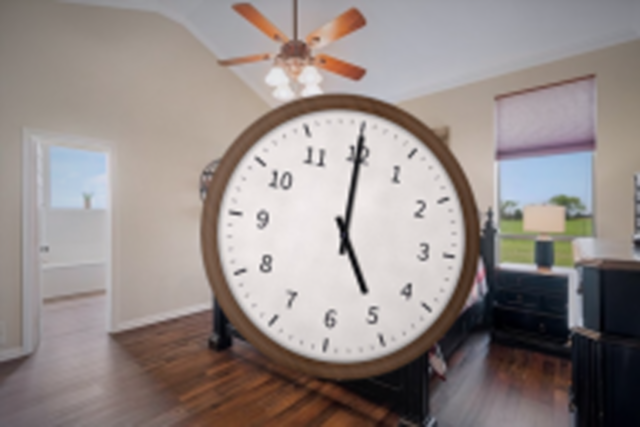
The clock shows 5.00
